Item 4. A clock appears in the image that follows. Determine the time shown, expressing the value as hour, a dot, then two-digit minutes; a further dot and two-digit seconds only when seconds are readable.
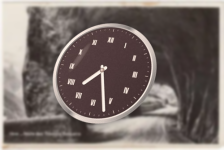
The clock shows 7.27
